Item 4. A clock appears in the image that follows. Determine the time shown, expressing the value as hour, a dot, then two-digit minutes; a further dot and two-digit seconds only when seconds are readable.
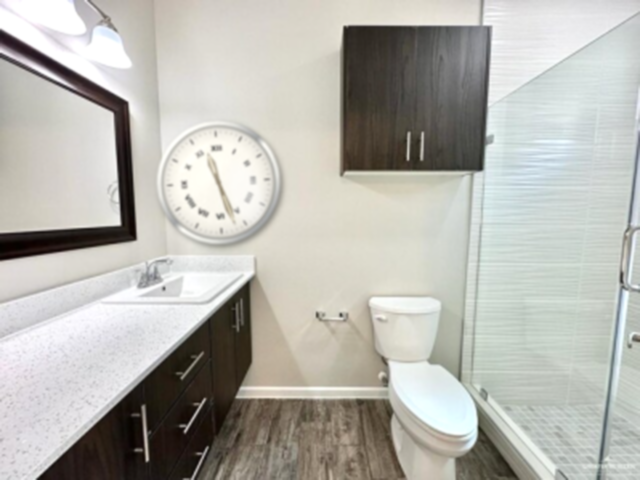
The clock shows 11.27
